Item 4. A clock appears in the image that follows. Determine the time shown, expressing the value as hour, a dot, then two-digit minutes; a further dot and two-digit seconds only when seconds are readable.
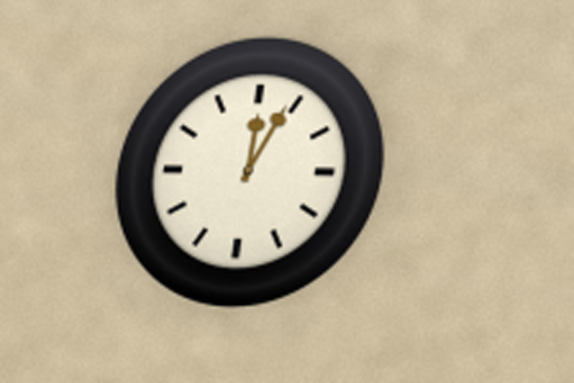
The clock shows 12.04
